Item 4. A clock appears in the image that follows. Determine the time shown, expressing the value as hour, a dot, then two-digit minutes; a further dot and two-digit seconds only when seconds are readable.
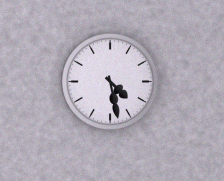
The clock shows 4.28
